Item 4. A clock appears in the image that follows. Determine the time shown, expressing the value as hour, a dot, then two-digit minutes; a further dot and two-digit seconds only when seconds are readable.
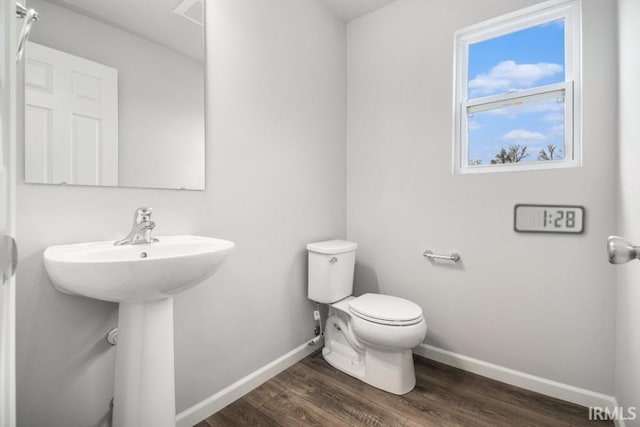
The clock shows 1.28
